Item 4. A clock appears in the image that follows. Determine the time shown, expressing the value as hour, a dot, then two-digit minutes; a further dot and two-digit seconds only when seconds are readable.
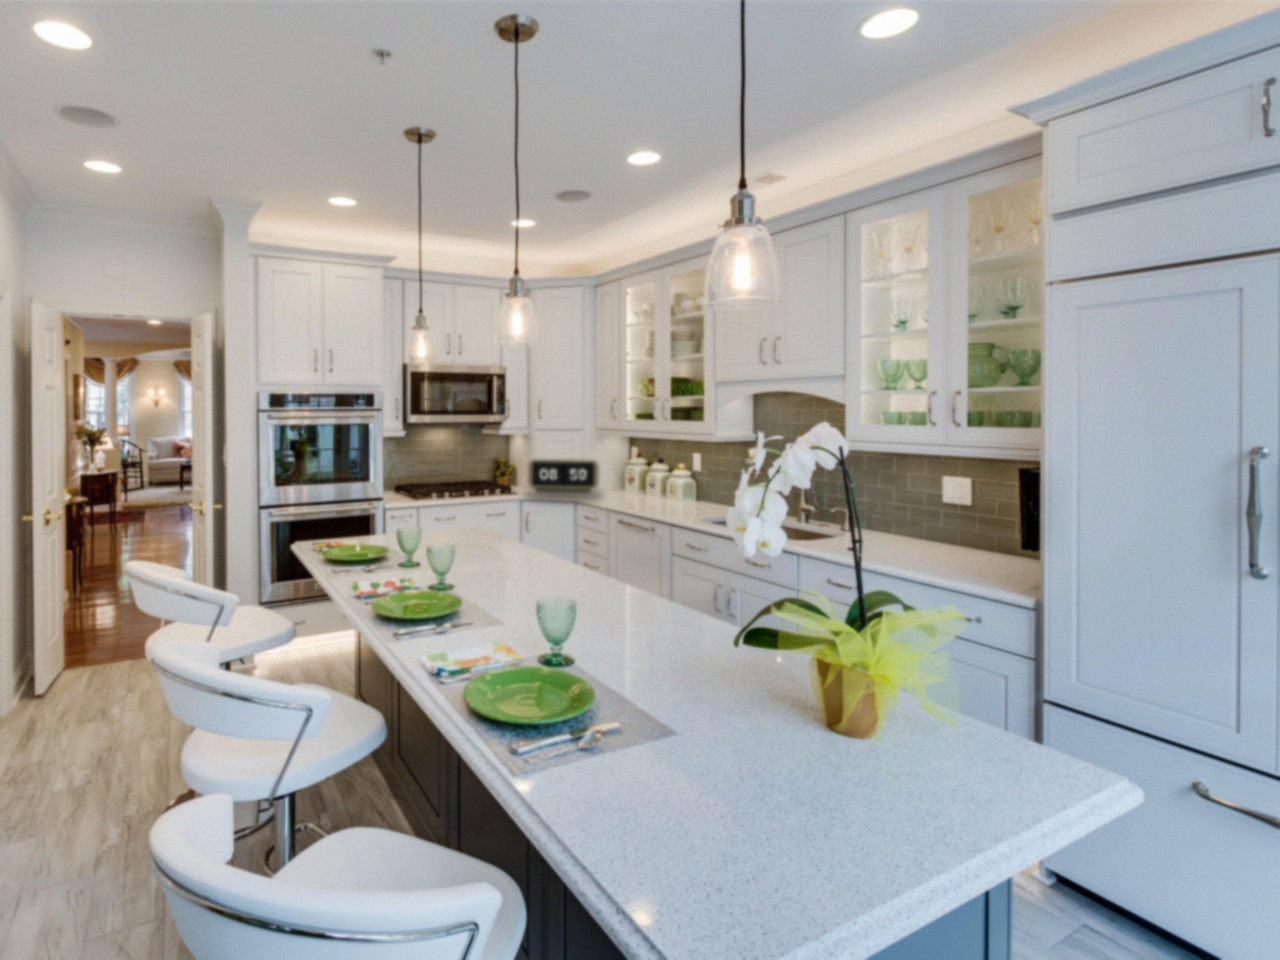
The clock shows 8.59
